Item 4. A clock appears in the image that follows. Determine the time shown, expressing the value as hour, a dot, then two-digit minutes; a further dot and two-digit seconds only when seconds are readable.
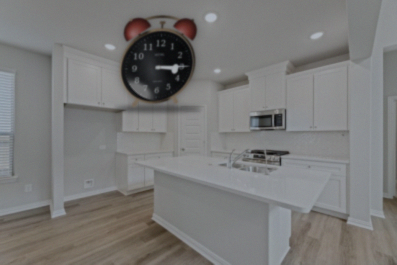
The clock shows 3.15
